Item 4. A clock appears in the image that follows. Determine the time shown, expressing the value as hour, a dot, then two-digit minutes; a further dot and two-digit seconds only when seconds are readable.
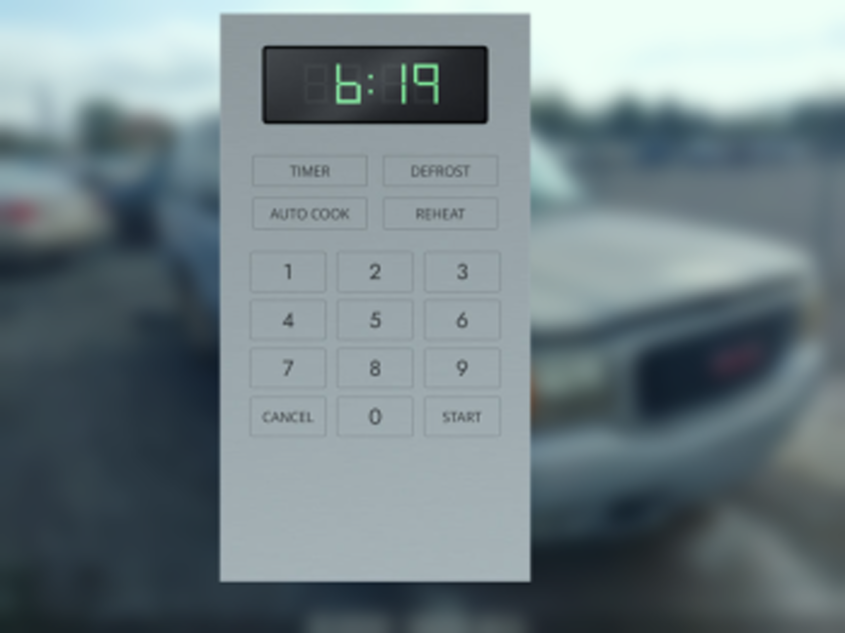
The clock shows 6.19
